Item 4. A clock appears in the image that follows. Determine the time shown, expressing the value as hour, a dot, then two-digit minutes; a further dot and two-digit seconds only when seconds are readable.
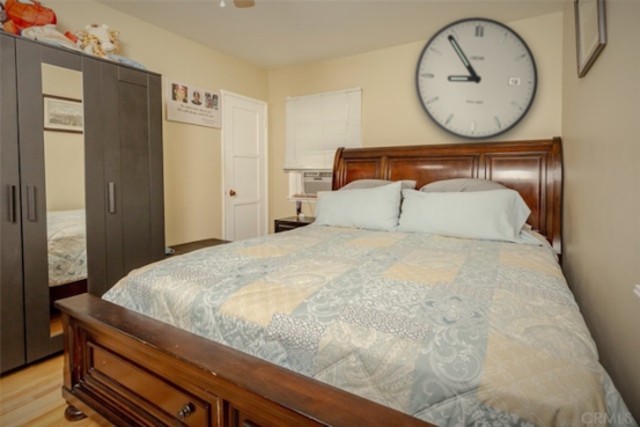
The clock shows 8.54
